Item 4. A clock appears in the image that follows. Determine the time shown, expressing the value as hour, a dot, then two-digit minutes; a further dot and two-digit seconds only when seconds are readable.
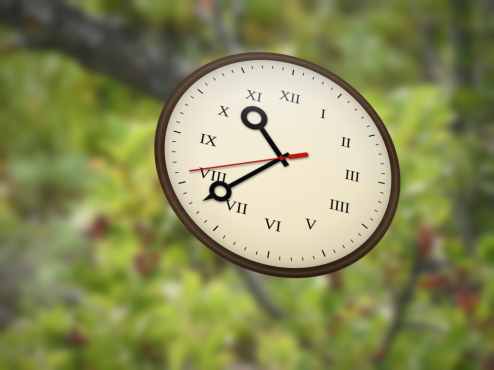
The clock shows 10.37.41
